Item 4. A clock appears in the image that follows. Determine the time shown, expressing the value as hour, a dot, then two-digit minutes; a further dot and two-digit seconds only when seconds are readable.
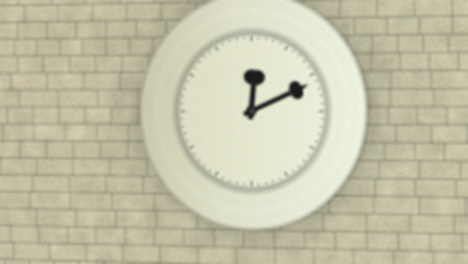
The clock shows 12.11
